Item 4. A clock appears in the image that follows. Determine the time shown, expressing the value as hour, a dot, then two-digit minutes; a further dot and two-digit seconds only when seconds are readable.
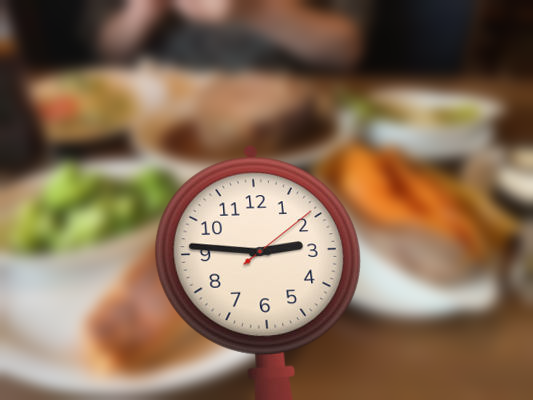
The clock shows 2.46.09
